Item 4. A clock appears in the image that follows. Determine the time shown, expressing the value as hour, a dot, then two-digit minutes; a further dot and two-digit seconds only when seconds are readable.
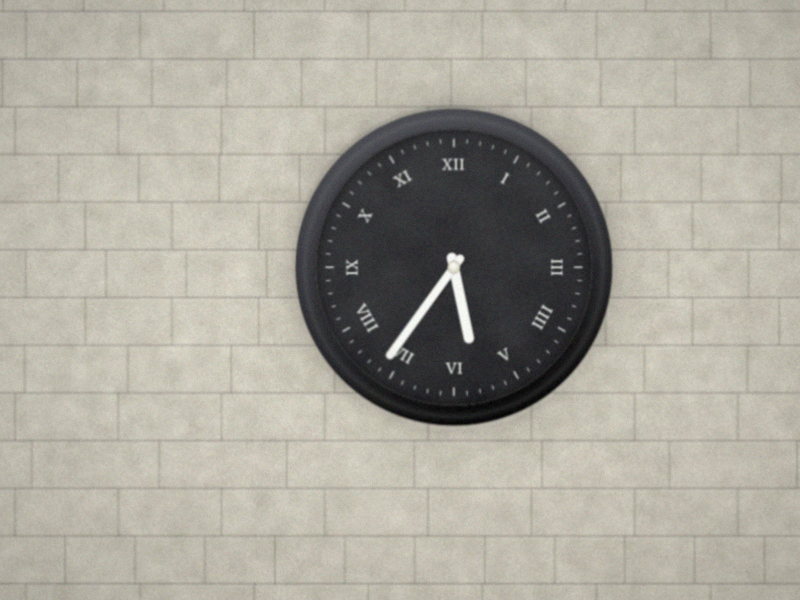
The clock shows 5.36
